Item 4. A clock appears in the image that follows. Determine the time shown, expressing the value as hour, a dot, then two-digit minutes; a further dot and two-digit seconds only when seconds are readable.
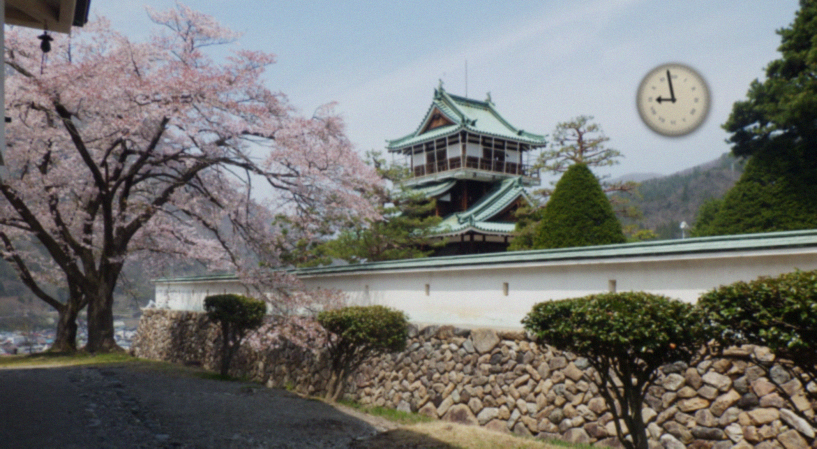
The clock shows 8.58
